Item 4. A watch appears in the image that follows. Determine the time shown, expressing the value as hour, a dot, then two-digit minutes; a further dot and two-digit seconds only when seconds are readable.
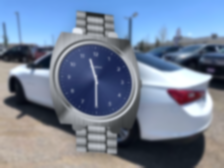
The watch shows 11.30
